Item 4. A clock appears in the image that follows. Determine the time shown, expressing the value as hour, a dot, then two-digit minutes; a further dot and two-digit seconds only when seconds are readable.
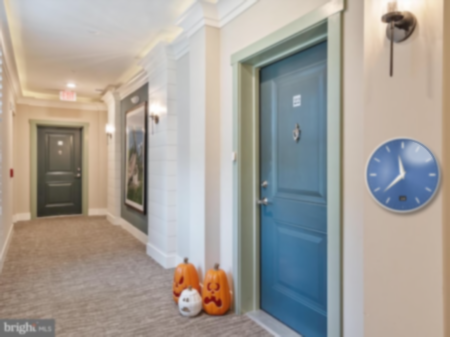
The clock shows 11.38
